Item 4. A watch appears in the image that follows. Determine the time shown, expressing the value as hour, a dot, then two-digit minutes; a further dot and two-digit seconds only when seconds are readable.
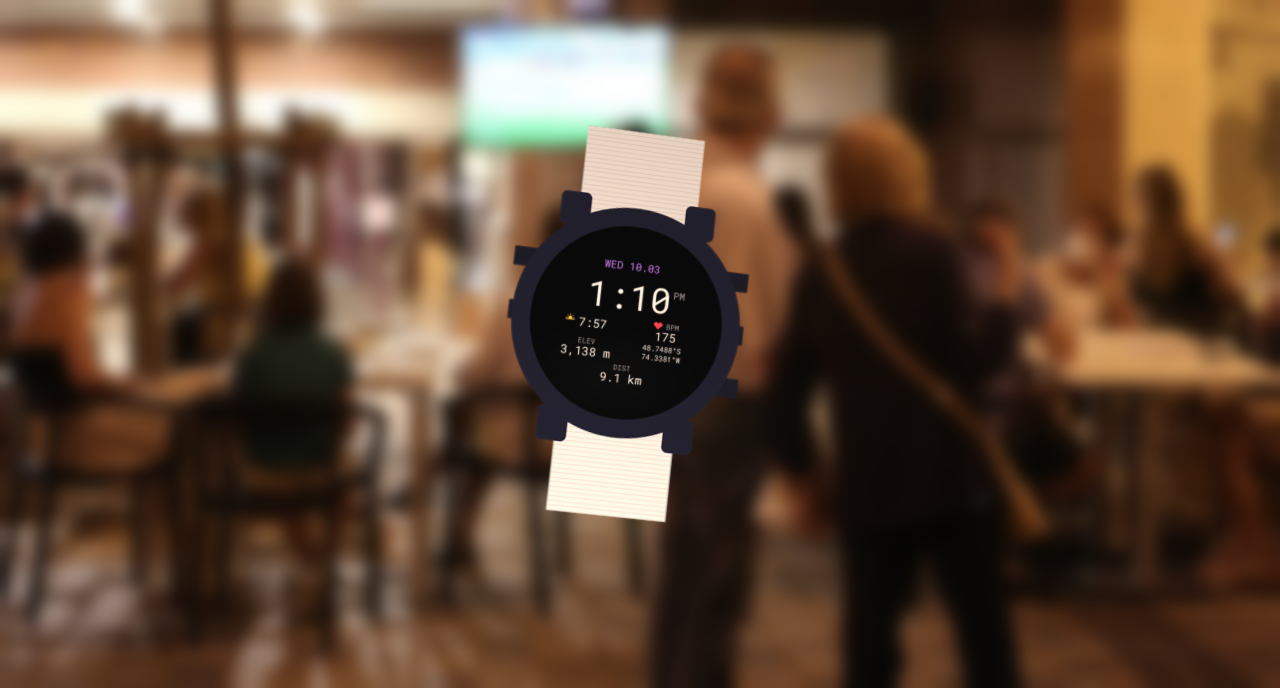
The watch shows 1.10
